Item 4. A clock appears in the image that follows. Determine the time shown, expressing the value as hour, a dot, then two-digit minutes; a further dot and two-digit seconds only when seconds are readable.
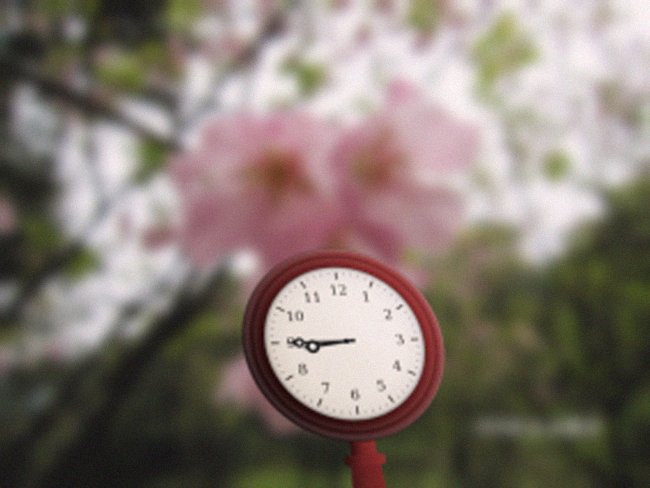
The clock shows 8.45
